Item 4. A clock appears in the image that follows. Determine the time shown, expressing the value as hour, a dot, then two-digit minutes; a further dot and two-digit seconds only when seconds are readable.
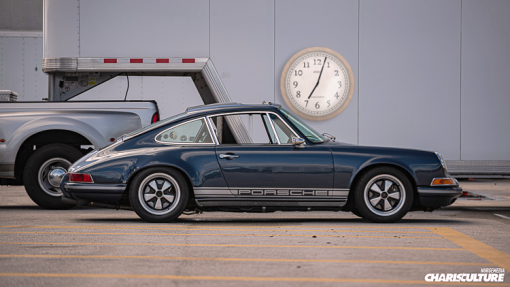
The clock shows 7.03
